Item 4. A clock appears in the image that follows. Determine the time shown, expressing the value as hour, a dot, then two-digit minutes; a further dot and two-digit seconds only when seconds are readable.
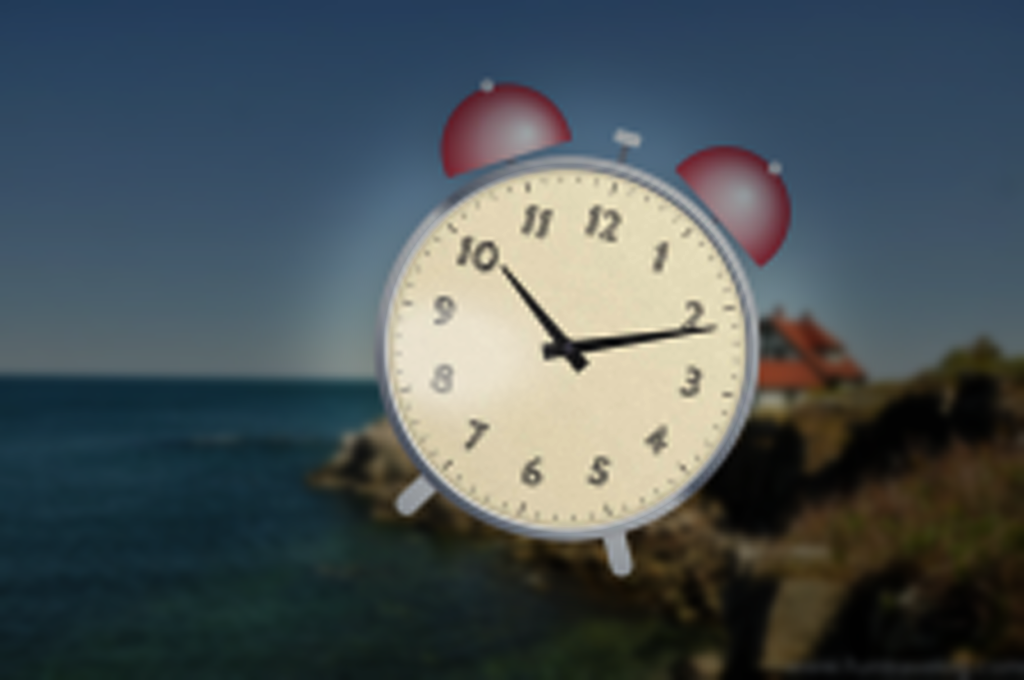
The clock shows 10.11
